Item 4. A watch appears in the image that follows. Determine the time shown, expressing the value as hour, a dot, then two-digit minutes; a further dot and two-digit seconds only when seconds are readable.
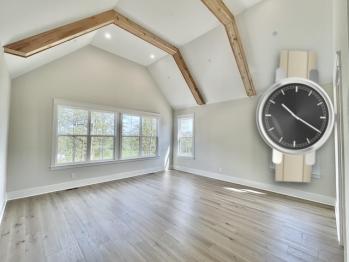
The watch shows 10.20
